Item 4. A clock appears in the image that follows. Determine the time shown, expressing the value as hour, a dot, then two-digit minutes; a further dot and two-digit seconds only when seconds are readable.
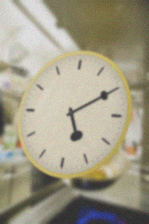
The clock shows 5.10
